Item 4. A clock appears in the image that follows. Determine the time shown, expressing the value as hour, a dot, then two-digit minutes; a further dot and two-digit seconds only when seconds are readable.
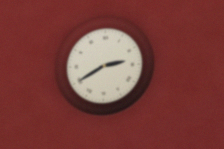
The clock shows 2.40
